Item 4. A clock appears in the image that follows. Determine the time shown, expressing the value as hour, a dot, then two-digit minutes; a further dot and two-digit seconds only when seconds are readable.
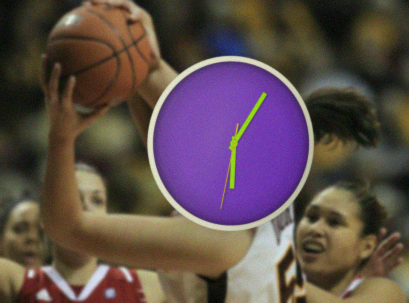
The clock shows 6.05.32
